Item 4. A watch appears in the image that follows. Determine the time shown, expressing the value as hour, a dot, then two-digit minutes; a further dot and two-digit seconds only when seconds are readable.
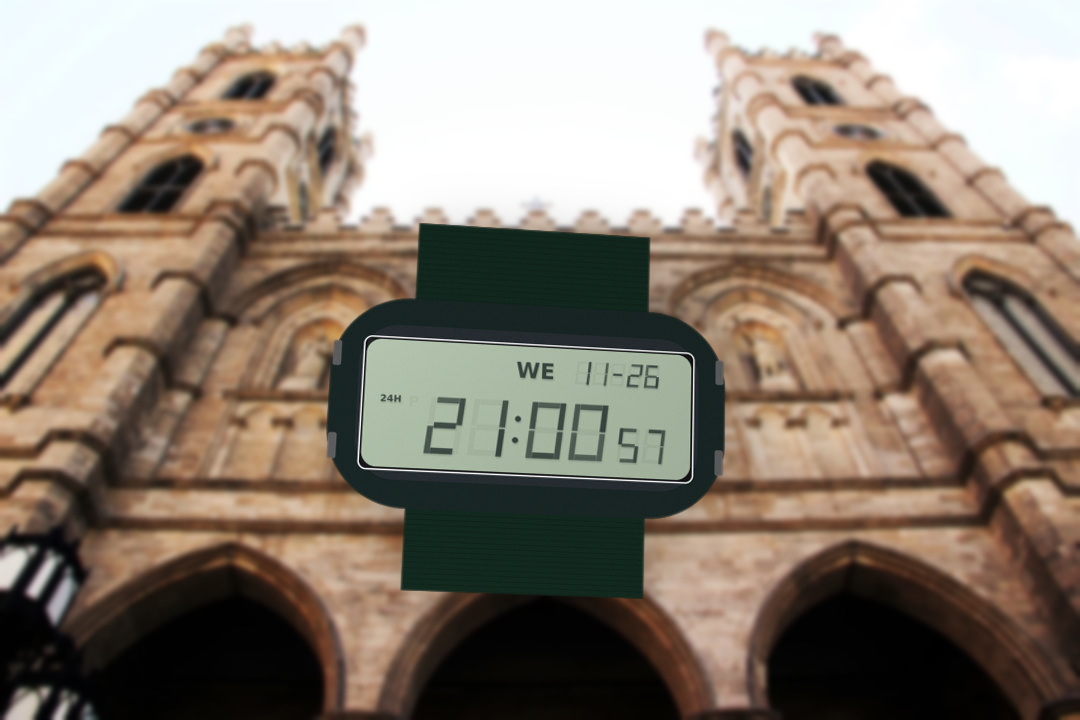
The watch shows 21.00.57
